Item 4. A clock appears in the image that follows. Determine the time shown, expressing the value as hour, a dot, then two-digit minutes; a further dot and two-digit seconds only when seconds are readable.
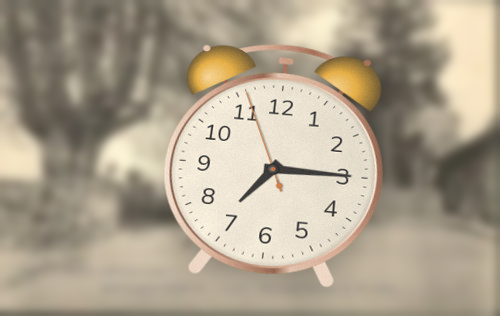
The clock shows 7.14.56
